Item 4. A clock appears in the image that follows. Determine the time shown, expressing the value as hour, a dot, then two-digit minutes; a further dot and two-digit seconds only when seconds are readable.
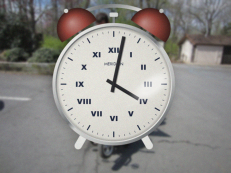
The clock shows 4.02
